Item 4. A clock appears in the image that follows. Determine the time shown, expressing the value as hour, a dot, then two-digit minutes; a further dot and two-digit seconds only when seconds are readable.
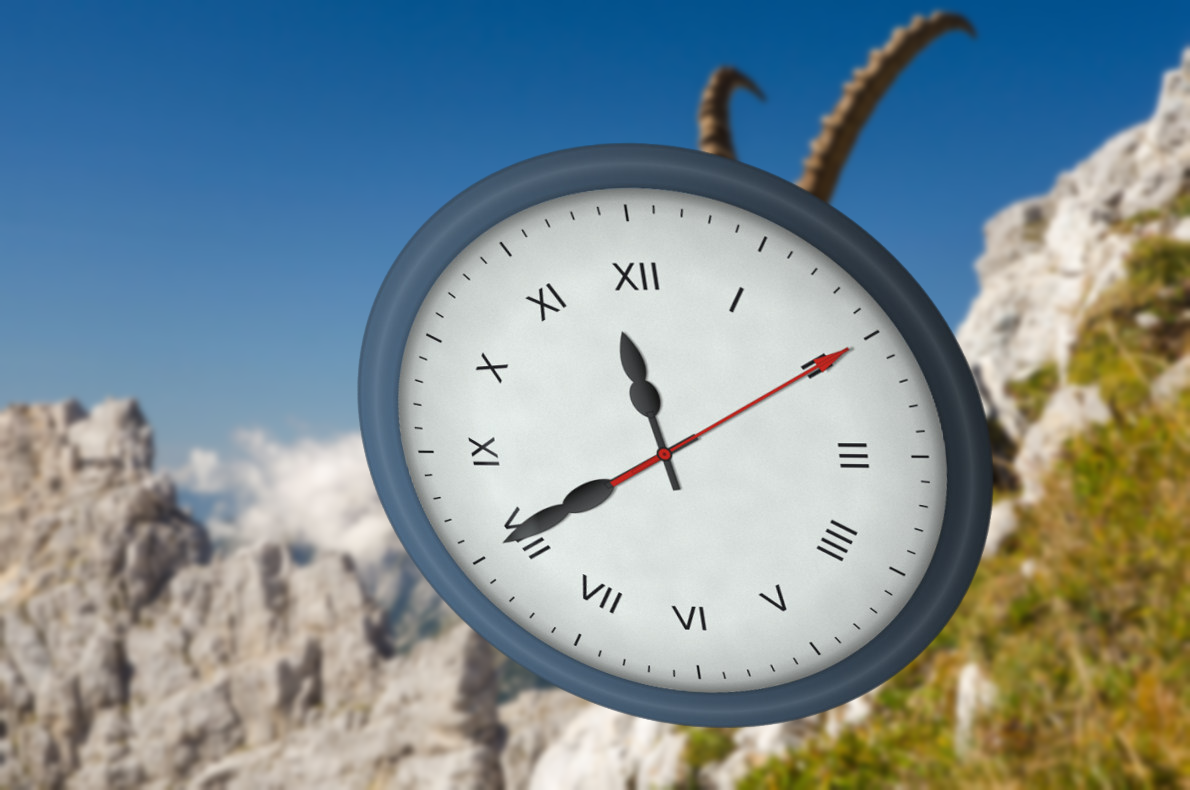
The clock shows 11.40.10
